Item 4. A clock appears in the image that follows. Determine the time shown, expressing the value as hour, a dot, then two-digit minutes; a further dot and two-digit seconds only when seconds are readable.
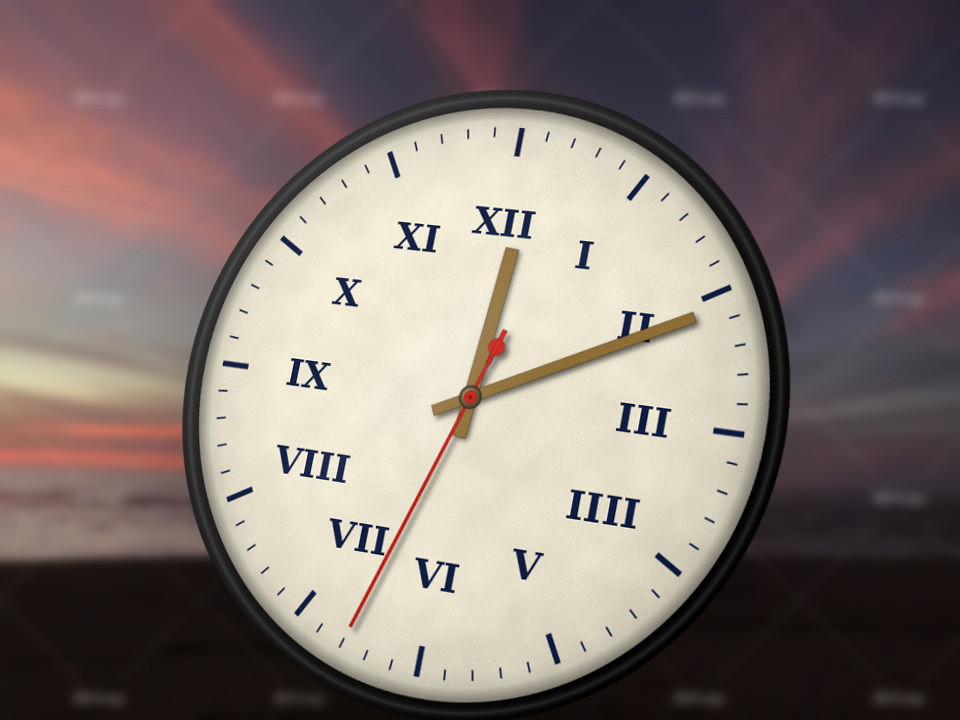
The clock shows 12.10.33
